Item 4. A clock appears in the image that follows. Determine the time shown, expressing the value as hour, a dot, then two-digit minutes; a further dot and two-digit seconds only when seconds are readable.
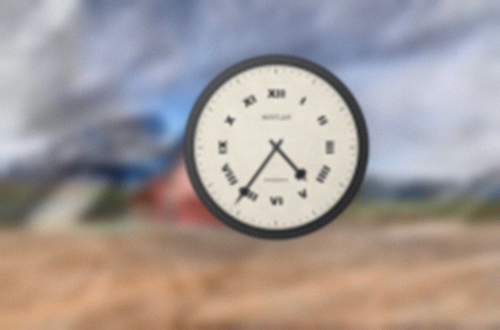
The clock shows 4.36
